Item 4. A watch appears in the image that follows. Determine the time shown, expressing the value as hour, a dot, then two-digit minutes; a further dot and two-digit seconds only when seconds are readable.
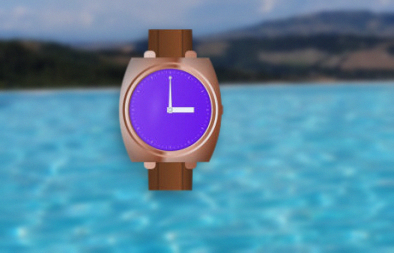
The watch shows 3.00
